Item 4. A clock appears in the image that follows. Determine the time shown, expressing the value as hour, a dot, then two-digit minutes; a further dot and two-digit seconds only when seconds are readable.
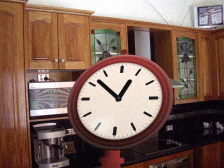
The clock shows 12.52
